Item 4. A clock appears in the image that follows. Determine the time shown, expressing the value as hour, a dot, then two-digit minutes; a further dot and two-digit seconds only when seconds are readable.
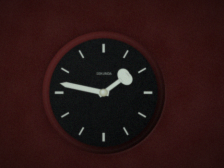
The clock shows 1.47
